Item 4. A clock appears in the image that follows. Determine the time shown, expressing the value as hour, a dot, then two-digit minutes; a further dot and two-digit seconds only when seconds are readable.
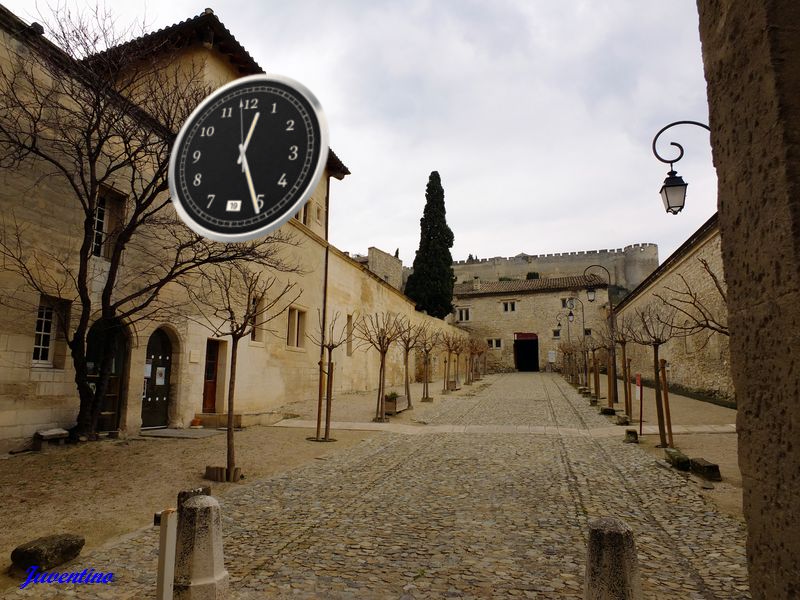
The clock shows 12.25.58
